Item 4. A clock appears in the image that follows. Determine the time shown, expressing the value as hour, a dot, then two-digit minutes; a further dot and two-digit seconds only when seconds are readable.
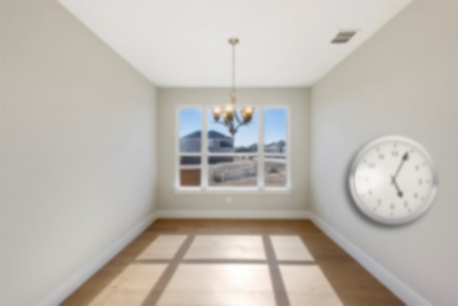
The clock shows 5.04
